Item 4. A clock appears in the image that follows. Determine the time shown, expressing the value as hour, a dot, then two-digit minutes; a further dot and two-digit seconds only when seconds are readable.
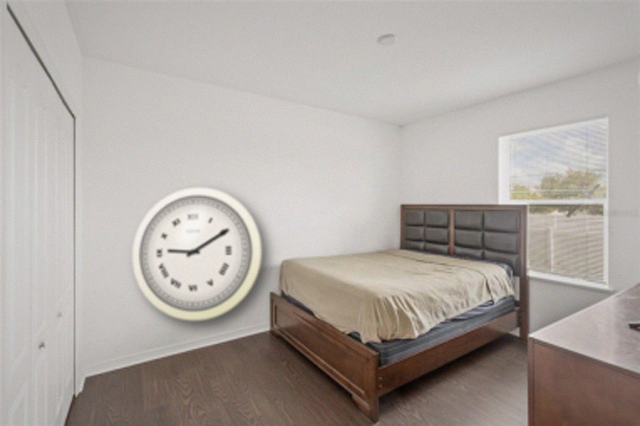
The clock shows 9.10
